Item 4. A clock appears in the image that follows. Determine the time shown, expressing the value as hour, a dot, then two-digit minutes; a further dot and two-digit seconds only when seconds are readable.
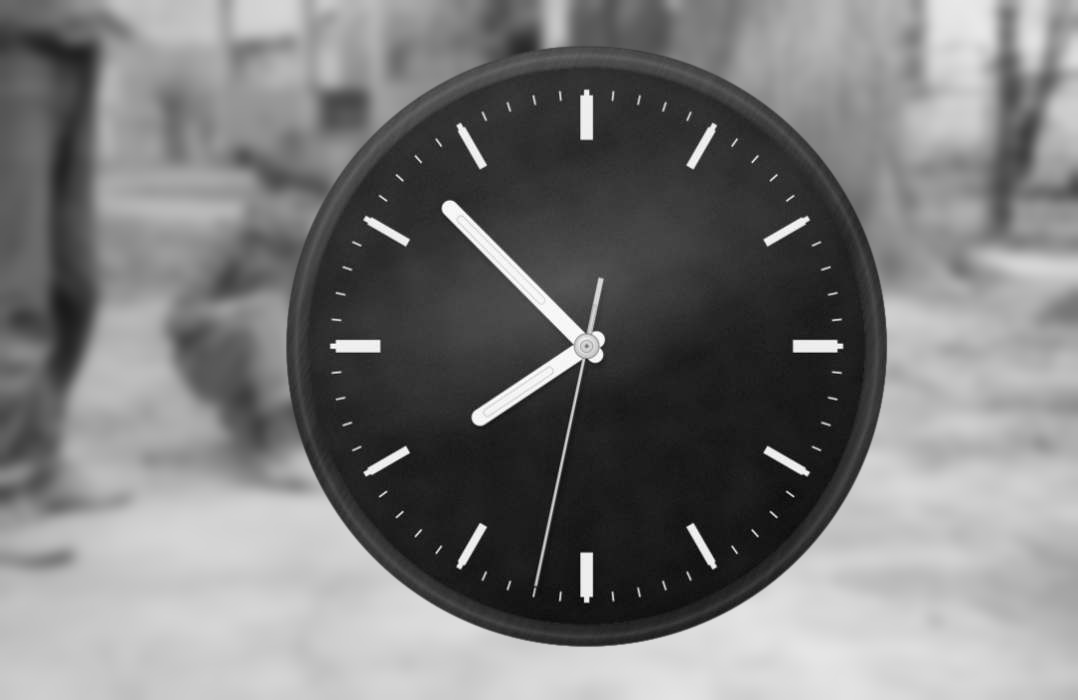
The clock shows 7.52.32
